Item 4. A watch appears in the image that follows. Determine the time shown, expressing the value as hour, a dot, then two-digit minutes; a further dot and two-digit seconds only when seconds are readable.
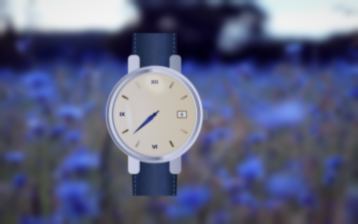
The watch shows 7.38
